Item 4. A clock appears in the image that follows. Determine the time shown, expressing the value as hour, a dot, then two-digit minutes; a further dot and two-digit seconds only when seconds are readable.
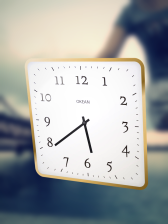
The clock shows 5.39
